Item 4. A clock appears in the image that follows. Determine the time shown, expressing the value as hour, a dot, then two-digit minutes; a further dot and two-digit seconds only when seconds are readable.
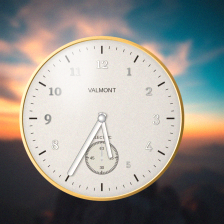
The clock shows 5.35
